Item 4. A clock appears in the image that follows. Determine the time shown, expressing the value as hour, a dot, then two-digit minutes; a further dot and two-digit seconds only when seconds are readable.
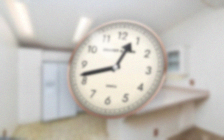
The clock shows 12.42
